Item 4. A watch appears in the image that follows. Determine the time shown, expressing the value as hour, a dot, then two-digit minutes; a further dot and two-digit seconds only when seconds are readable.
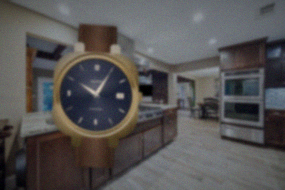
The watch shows 10.05
